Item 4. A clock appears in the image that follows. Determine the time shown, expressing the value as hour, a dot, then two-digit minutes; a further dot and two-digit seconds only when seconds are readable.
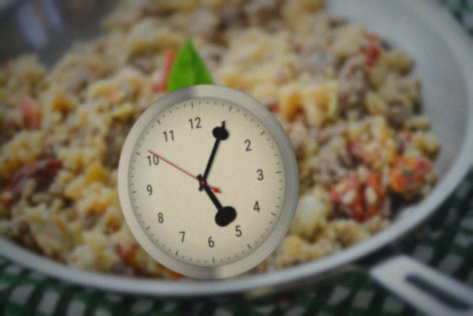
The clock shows 5.04.51
